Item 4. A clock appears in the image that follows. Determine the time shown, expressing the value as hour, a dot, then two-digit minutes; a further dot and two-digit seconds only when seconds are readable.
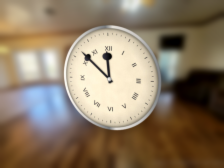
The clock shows 11.52
